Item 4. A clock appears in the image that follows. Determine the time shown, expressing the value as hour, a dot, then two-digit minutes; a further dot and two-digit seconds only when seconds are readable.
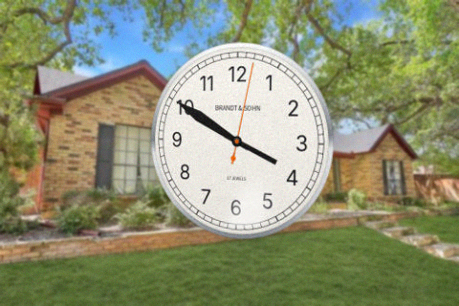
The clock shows 3.50.02
